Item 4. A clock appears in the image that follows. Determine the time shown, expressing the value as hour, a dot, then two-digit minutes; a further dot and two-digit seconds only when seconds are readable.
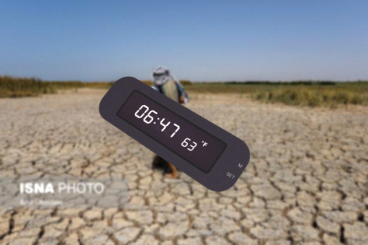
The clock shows 6.47
